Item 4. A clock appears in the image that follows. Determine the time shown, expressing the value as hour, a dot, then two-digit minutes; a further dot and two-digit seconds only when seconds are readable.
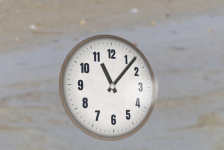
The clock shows 11.07
